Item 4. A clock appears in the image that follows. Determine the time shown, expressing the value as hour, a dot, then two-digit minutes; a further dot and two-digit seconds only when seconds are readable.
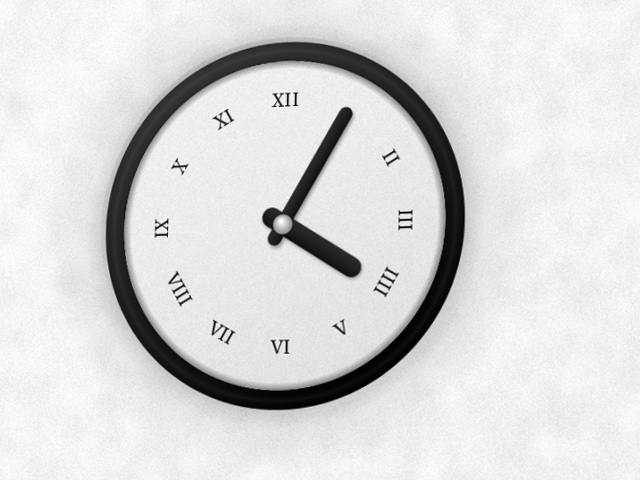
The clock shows 4.05
